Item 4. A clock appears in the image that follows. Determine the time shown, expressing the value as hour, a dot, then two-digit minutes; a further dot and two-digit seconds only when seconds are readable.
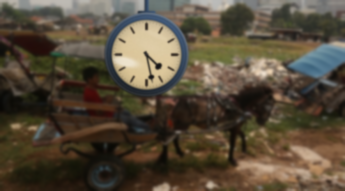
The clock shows 4.28
